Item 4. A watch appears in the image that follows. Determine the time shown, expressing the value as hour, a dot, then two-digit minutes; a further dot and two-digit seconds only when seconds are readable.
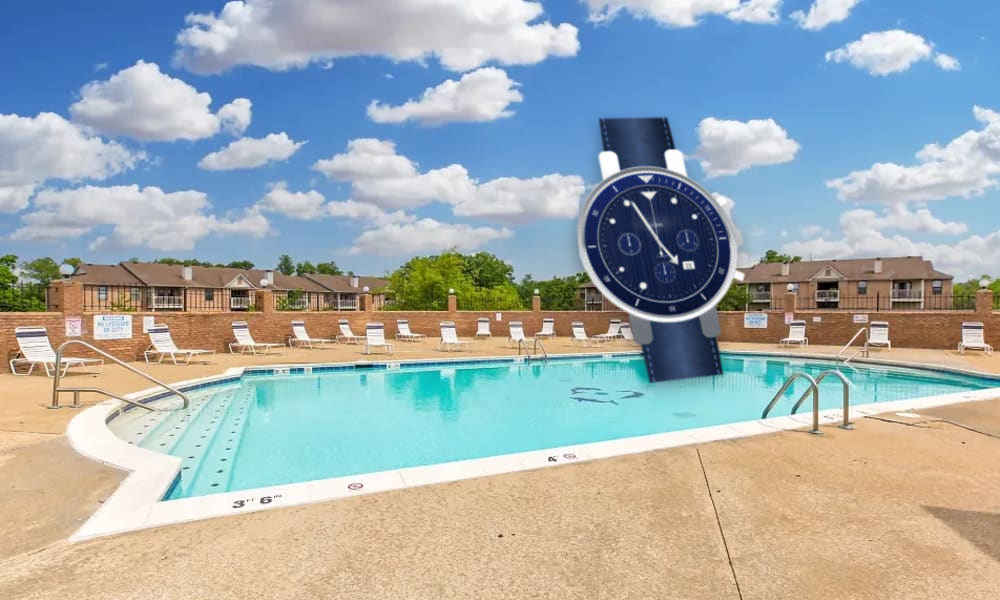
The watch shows 4.56
